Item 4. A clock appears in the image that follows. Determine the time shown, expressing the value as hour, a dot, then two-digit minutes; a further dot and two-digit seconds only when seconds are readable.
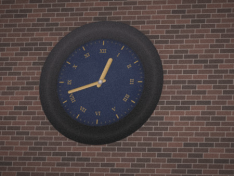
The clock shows 12.42
